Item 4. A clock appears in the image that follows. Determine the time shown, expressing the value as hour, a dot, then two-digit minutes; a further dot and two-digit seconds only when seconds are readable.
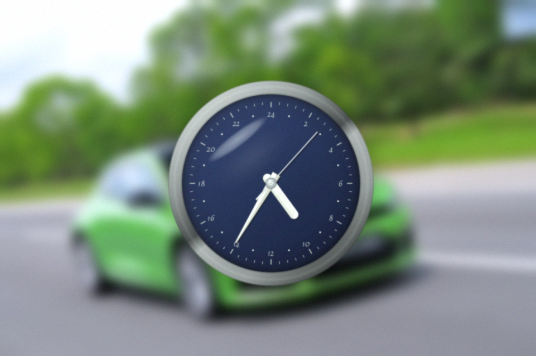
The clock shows 9.35.07
